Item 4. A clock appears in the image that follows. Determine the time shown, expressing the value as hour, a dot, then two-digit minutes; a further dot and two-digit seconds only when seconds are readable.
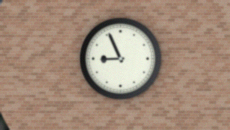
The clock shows 8.56
